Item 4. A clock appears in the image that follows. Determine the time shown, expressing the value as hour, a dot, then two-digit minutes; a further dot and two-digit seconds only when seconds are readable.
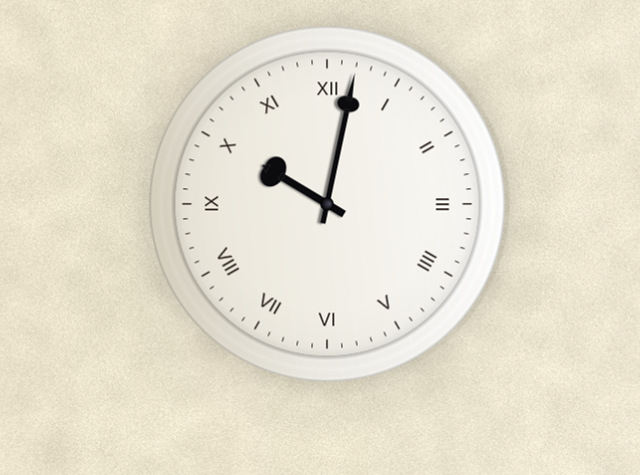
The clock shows 10.02
